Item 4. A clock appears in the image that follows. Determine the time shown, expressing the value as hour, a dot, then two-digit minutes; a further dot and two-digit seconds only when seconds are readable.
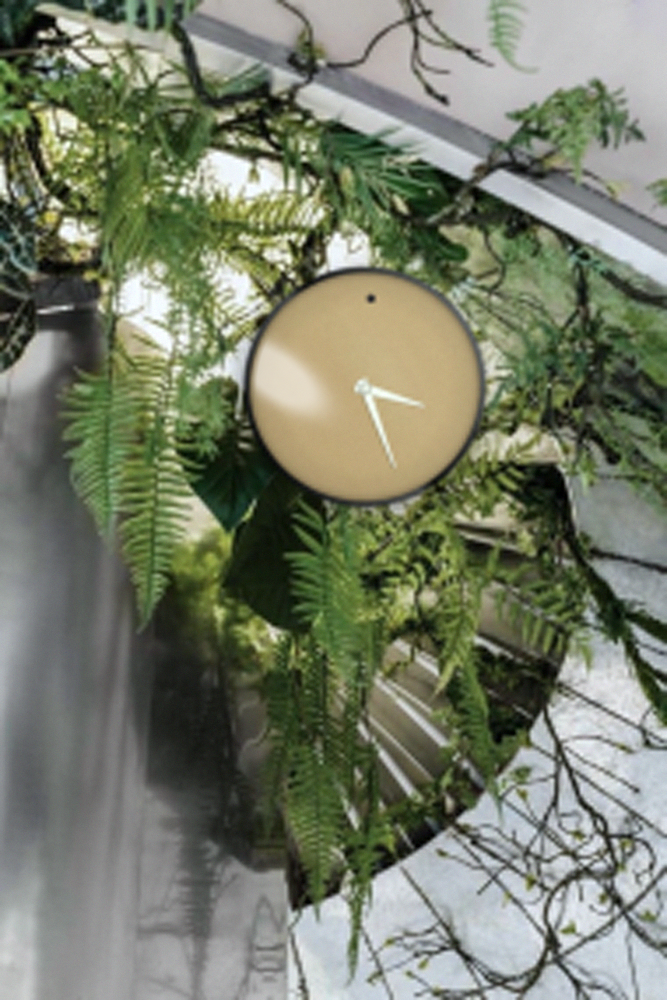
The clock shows 3.26
